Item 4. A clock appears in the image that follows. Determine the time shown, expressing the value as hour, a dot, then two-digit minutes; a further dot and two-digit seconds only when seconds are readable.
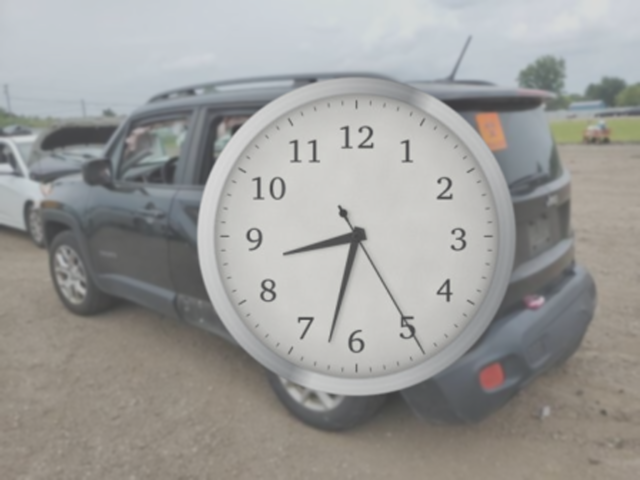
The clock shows 8.32.25
